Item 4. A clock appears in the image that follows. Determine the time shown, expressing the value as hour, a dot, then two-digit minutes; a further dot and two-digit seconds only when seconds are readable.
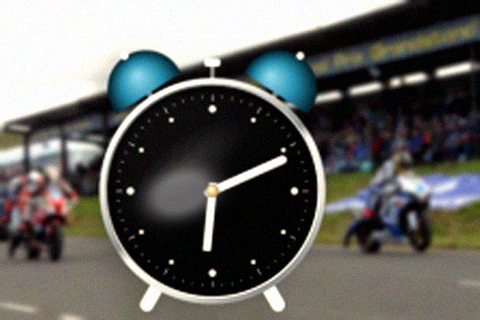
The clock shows 6.11
